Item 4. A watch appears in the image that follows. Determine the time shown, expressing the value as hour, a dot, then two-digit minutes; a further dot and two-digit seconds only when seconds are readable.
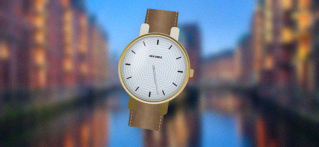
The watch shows 5.27
